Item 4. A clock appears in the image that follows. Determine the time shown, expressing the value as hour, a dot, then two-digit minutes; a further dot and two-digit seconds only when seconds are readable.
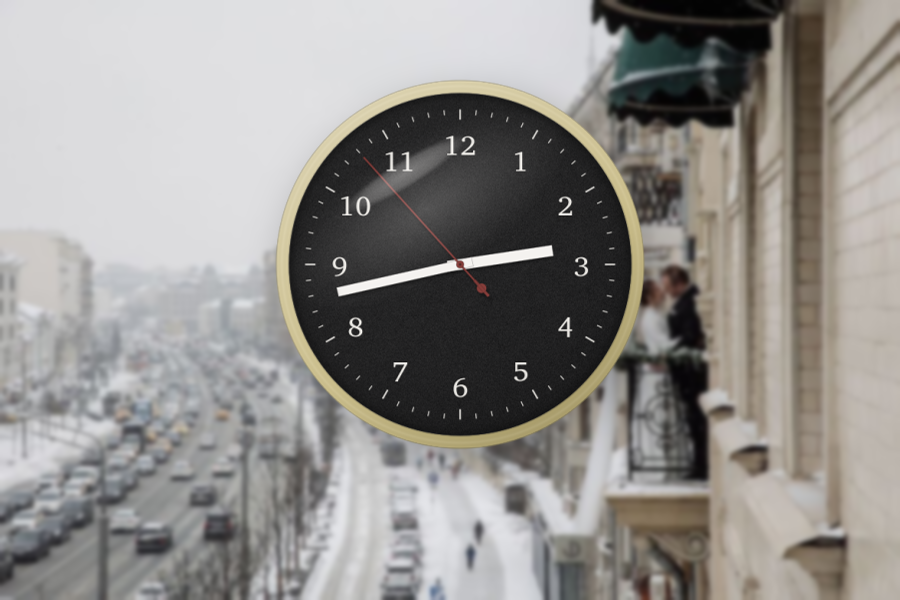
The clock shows 2.42.53
